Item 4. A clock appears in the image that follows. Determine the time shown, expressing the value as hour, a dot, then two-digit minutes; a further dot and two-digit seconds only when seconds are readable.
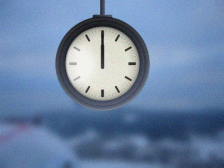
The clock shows 12.00
